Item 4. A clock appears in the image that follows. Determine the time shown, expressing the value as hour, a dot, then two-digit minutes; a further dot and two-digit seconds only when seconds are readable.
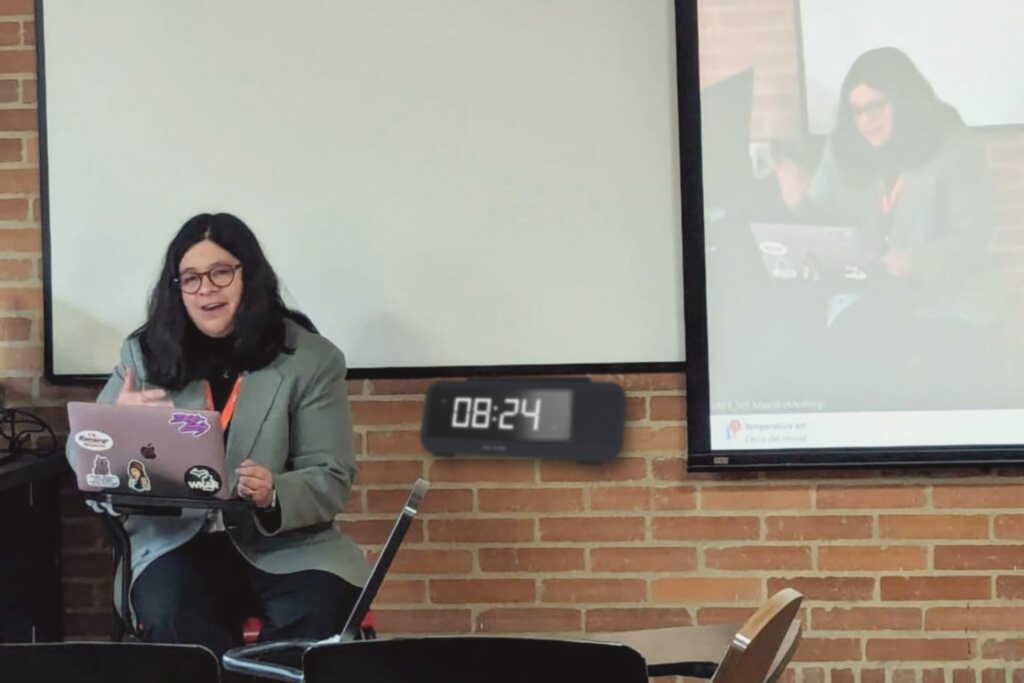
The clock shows 8.24
